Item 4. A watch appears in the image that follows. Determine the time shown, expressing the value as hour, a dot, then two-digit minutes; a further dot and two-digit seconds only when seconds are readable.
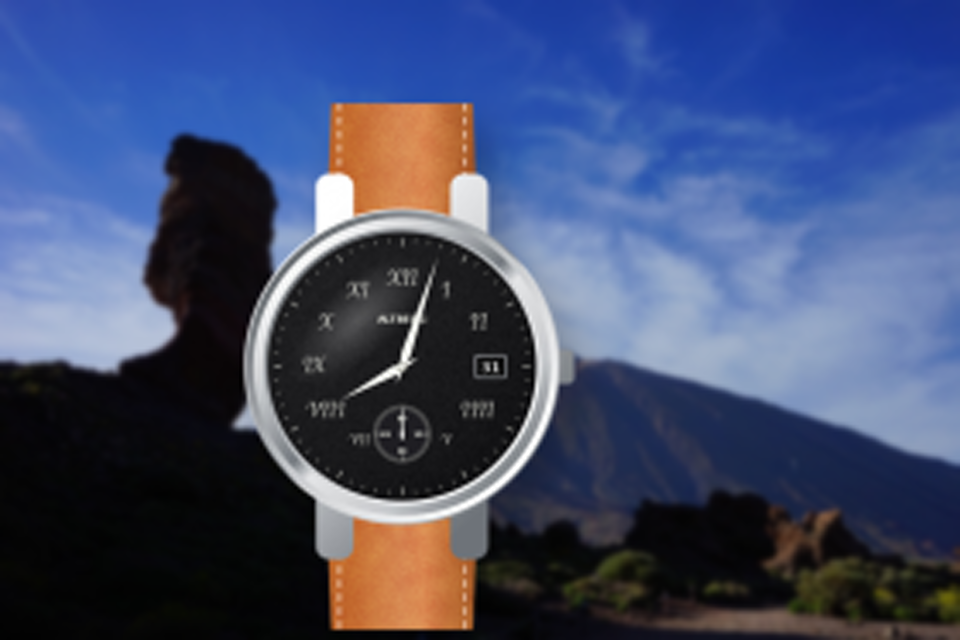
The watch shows 8.03
